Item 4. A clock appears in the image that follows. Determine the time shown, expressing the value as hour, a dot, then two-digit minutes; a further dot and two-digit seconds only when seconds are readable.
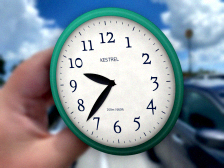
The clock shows 9.37
